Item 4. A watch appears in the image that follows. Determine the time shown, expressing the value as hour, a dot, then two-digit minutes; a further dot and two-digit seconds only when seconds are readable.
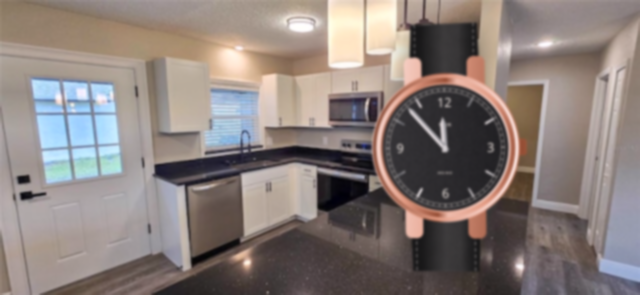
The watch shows 11.53
